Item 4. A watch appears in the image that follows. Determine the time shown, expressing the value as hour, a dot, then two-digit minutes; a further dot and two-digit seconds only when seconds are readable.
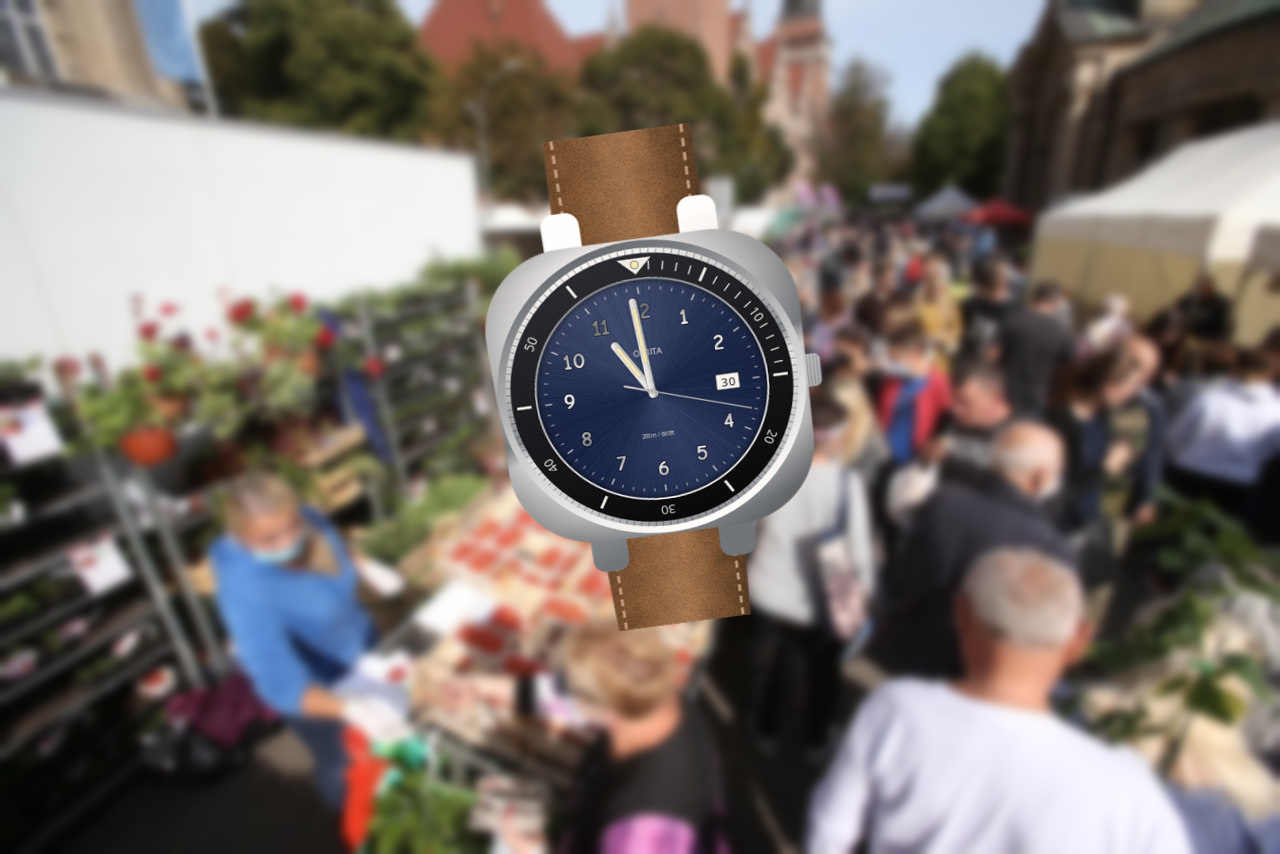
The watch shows 10.59.18
